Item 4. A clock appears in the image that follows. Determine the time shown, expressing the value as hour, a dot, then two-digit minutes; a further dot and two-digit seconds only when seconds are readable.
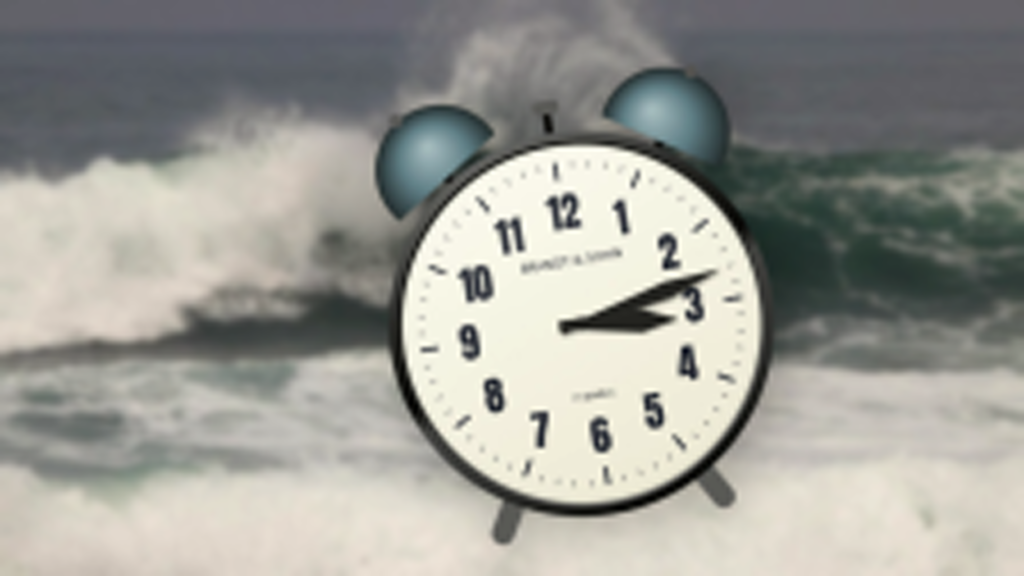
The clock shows 3.13
